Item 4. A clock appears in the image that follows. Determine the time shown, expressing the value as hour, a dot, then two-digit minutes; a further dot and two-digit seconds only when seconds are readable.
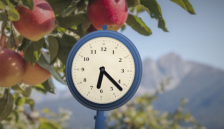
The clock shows 6.22
